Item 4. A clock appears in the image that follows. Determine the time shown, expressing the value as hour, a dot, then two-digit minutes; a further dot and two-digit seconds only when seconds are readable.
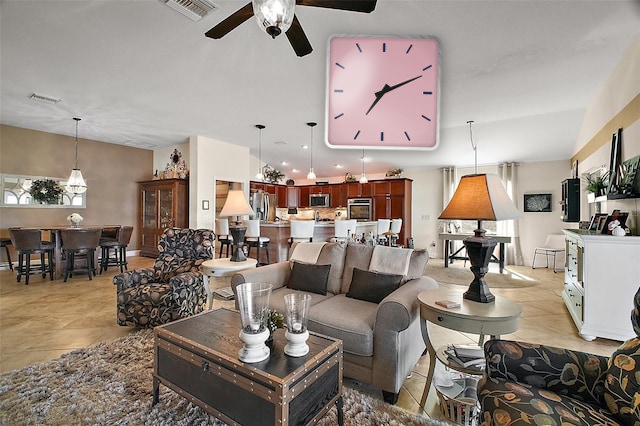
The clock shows 7.11
